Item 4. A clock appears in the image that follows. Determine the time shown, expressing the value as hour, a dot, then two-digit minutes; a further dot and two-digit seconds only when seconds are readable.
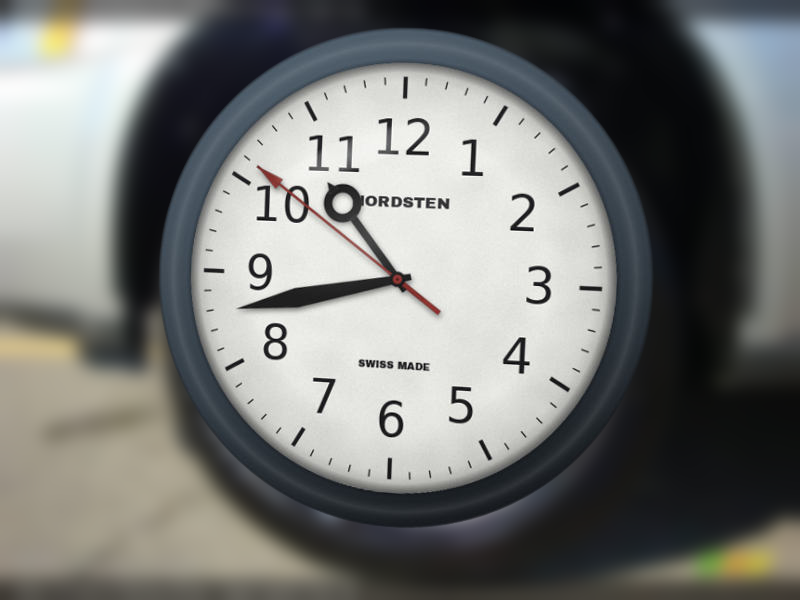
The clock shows 10.42.51
